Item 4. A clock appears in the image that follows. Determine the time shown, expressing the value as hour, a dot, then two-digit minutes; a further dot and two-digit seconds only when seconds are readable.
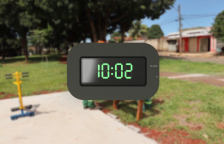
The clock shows 10.02
